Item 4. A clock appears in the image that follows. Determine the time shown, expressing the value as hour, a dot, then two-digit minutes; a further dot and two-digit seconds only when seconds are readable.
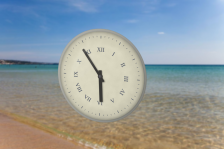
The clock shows 5.54
